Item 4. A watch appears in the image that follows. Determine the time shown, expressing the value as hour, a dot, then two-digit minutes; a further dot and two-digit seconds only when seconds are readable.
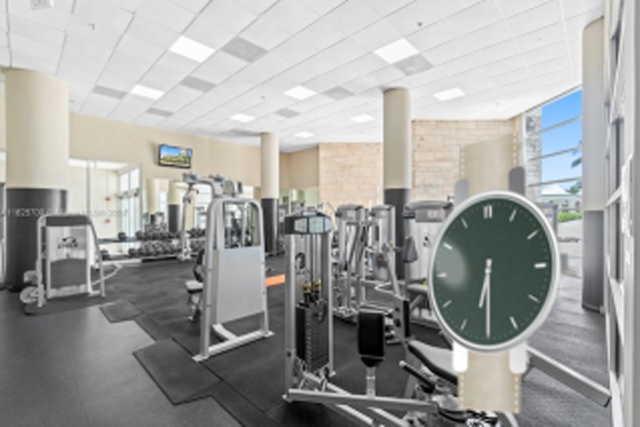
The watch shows 6.30
